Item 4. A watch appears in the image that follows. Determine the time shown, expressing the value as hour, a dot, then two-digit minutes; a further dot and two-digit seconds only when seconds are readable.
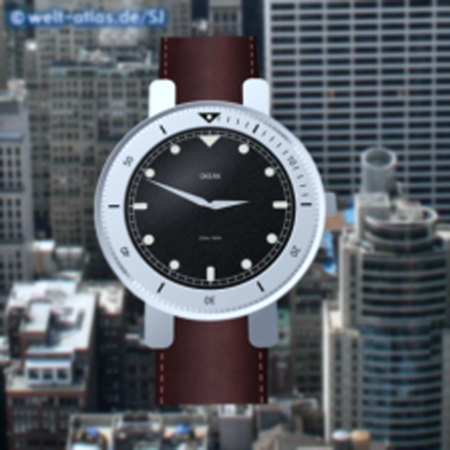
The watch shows 2.49
